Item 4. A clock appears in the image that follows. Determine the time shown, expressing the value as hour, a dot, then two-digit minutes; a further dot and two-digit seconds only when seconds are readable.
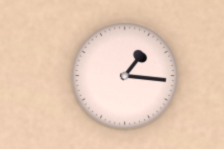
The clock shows 1.16
